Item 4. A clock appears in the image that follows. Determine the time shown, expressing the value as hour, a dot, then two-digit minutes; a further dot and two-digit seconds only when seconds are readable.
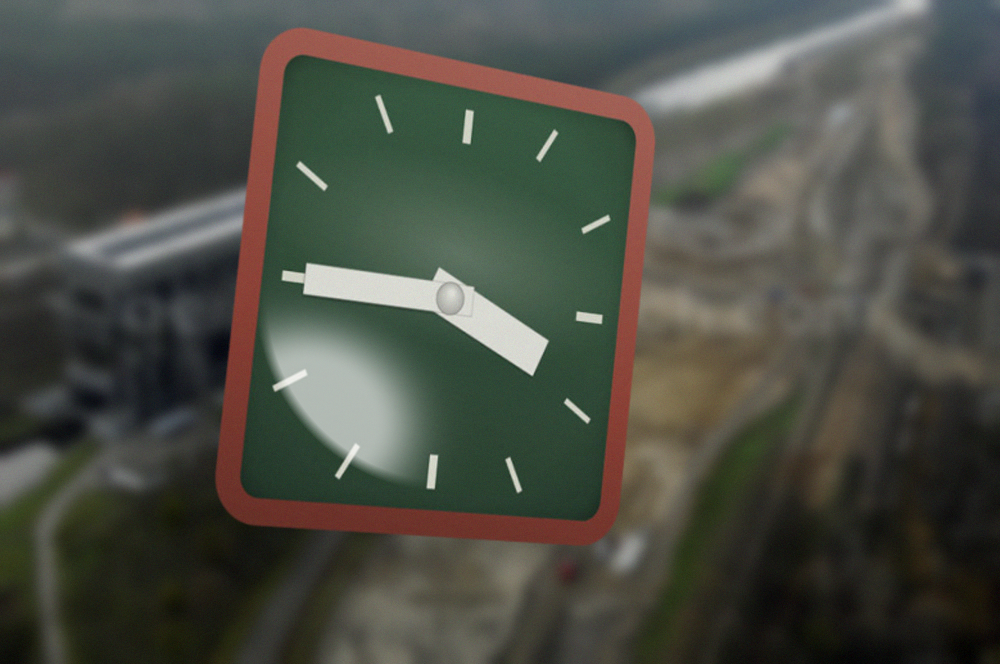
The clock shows 3.45
